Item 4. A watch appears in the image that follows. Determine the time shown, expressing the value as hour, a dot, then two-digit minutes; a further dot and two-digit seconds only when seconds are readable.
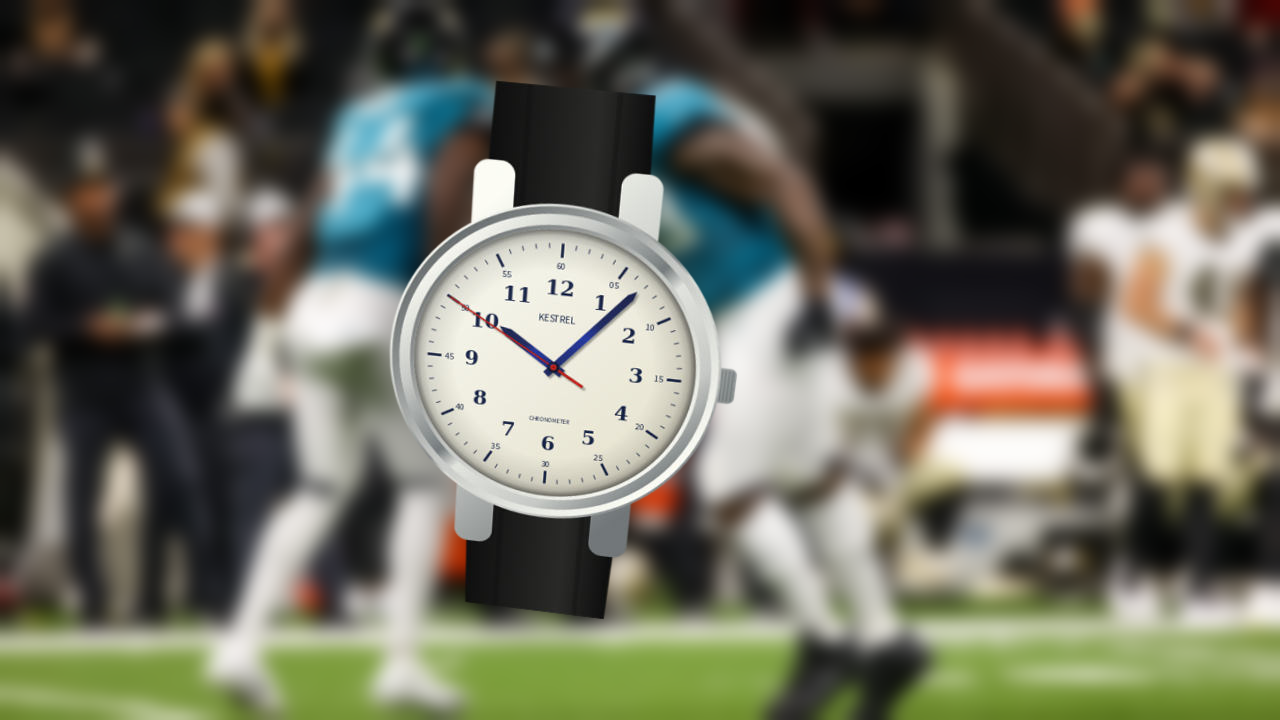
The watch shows 10.06.50
